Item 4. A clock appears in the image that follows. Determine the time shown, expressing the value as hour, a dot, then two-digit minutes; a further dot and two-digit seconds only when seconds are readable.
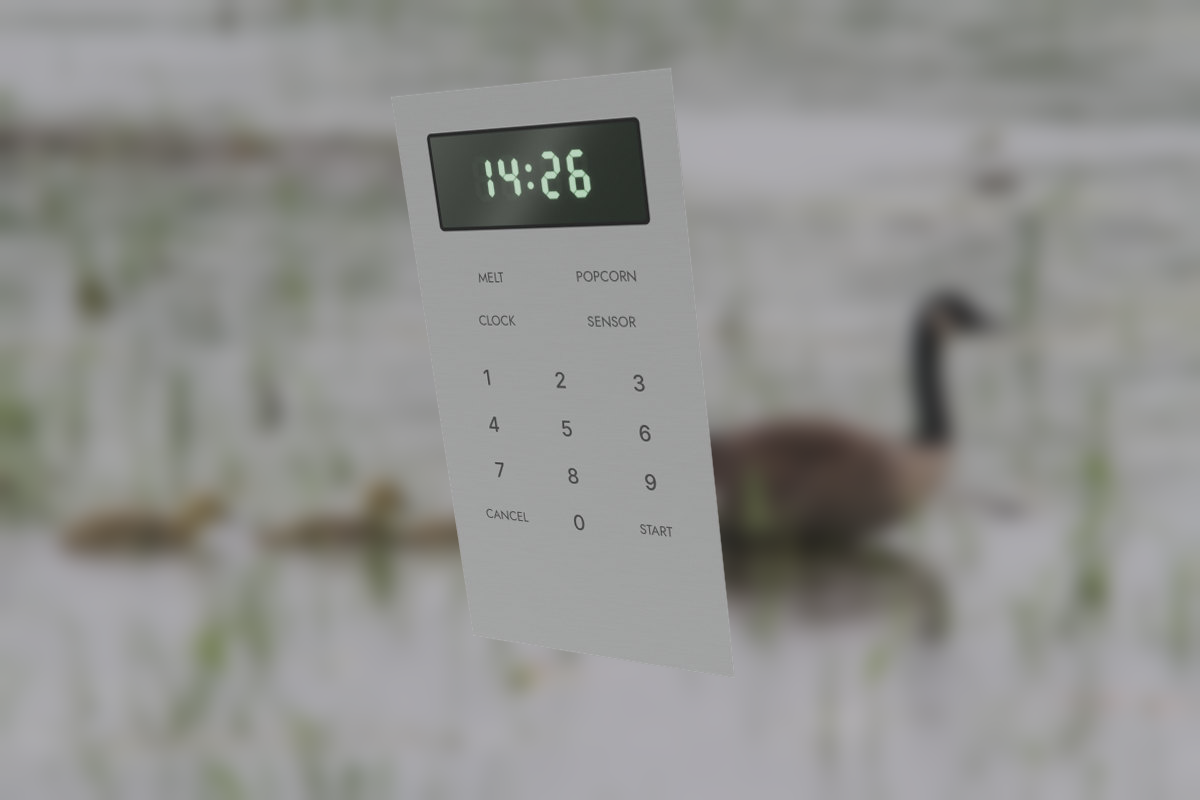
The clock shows 14.26
